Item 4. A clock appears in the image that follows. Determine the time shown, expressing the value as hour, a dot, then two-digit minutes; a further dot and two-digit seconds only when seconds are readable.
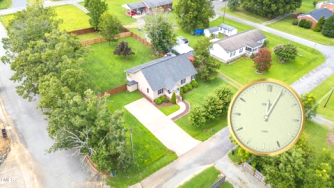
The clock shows 12.04
